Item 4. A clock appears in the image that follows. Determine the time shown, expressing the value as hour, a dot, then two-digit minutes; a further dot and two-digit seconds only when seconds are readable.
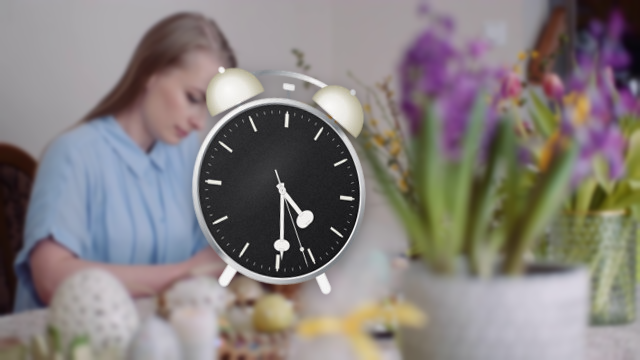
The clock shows 4.29.26
